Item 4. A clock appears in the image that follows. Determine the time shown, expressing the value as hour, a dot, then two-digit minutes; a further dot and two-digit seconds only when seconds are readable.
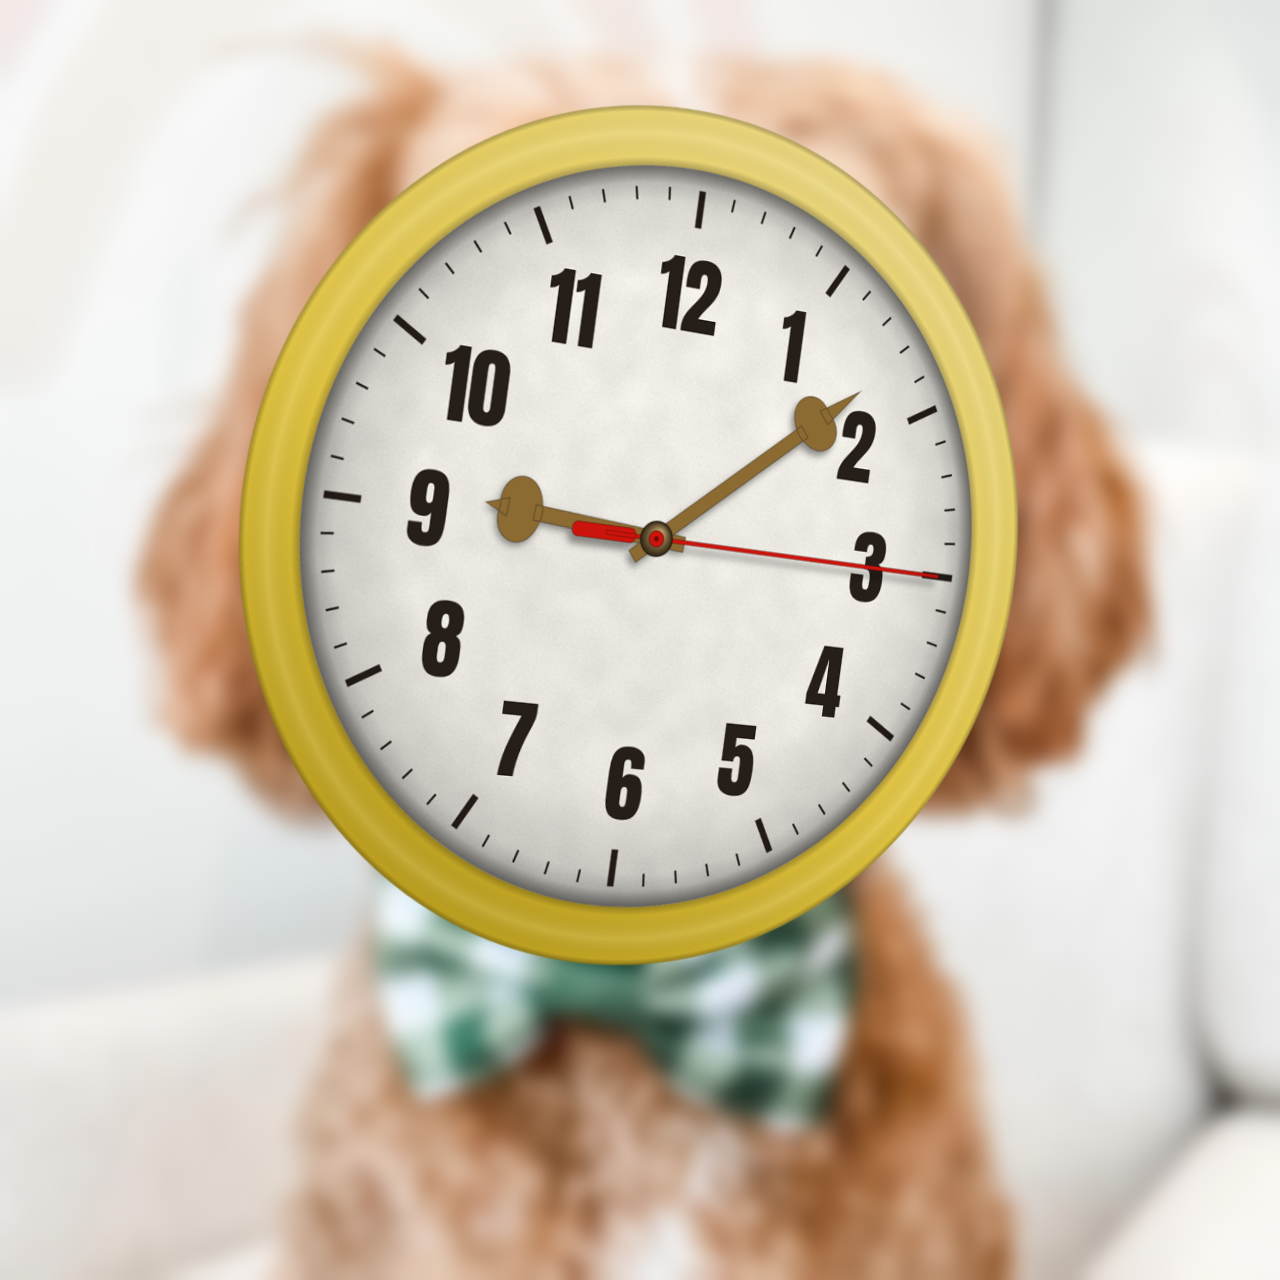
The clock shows 9.08.15
